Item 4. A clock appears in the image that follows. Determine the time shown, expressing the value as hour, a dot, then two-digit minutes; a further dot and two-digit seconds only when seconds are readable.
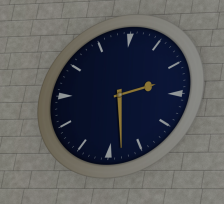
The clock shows 2.28
